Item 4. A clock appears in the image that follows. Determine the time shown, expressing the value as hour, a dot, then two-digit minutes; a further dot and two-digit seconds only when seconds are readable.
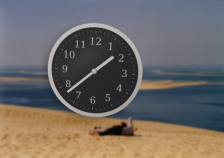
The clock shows 1.38
